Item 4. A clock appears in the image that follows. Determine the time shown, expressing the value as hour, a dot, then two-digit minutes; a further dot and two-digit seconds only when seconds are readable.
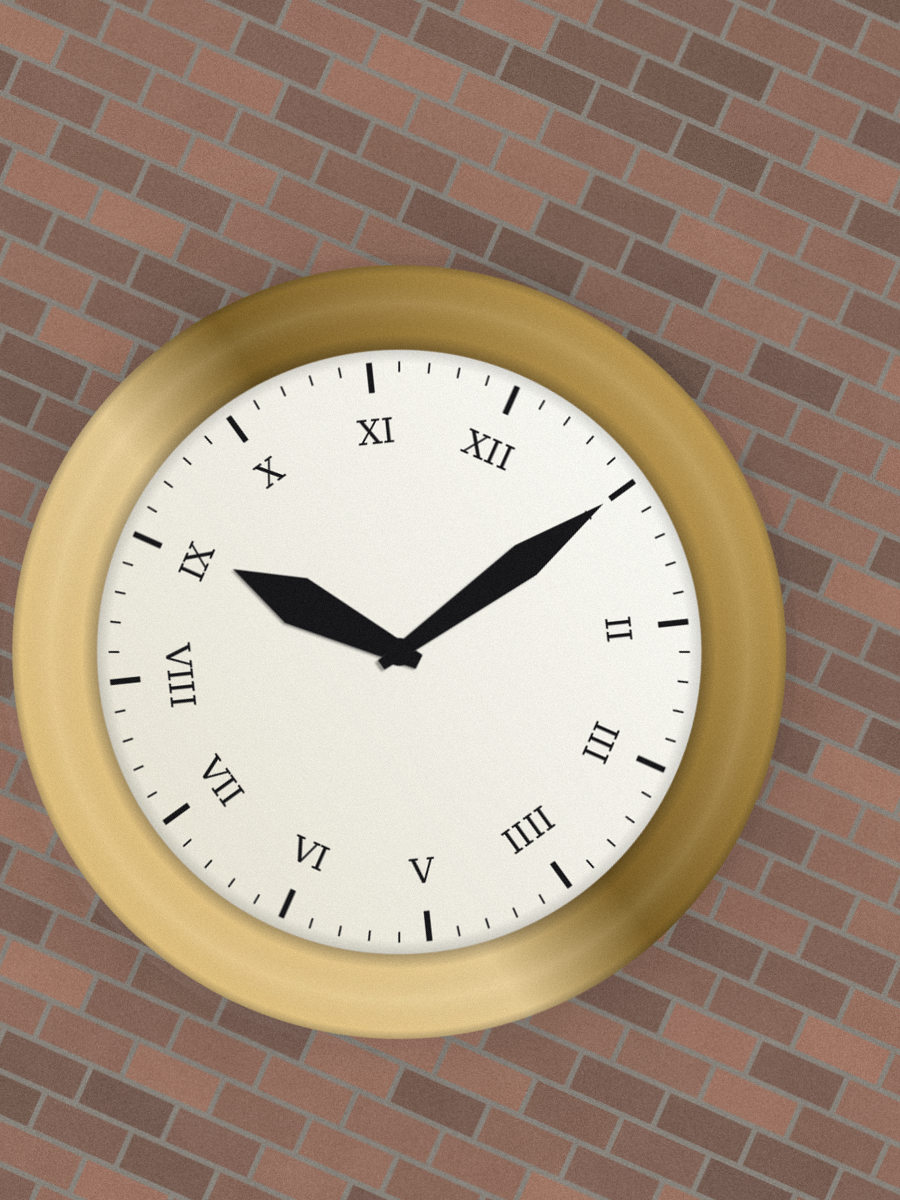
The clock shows 9.05
